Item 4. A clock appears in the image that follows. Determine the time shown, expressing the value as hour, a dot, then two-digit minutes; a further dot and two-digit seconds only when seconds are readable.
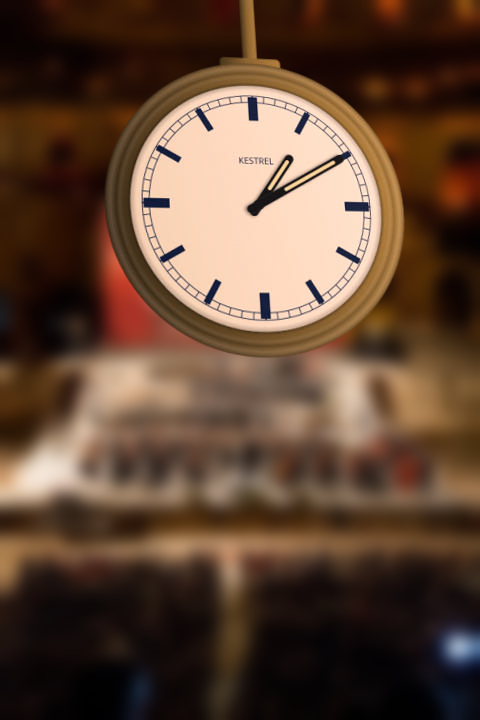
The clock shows 1.10
